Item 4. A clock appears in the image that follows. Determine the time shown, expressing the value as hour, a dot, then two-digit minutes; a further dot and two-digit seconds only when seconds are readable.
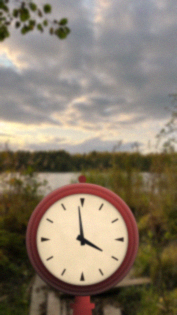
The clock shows 3.59
